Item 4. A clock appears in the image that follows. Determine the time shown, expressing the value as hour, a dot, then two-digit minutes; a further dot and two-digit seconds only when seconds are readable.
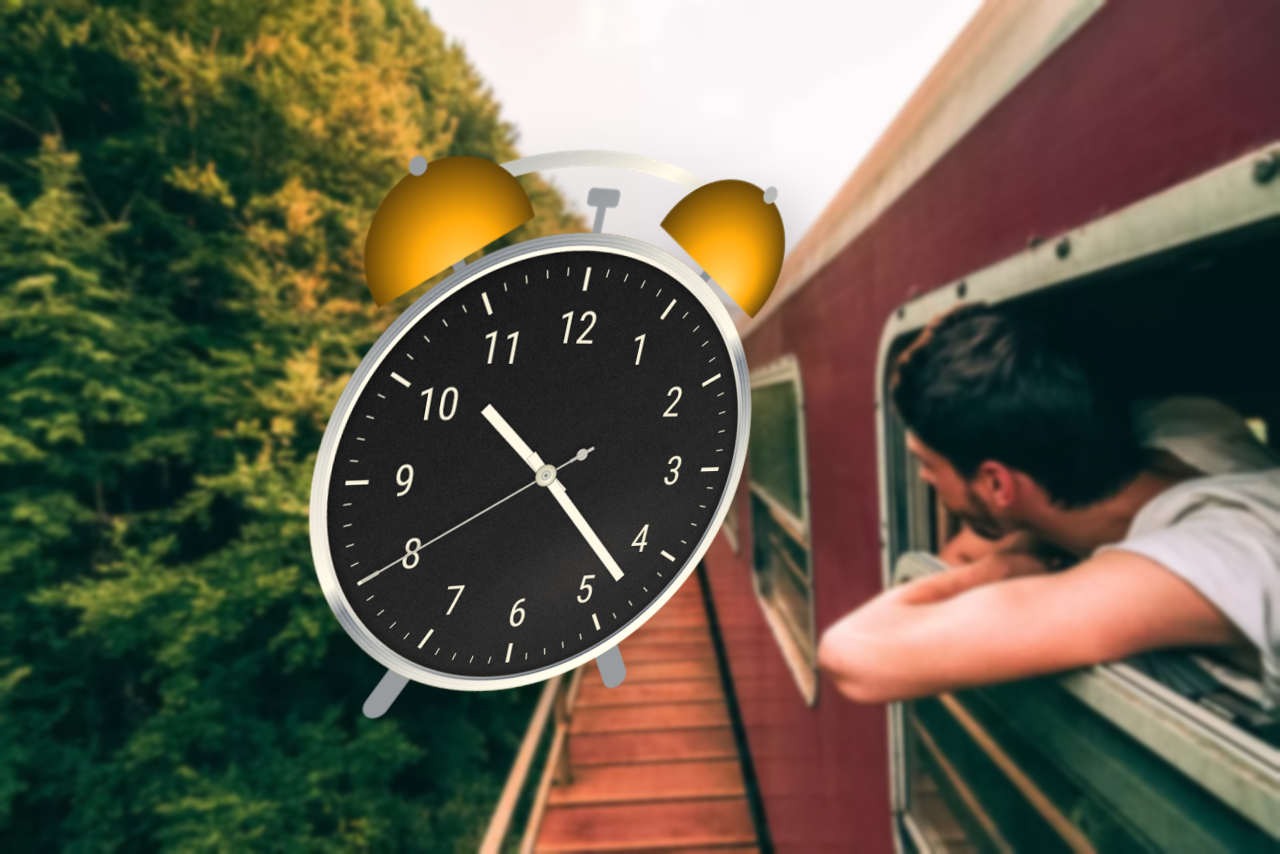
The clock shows 10.22.40
